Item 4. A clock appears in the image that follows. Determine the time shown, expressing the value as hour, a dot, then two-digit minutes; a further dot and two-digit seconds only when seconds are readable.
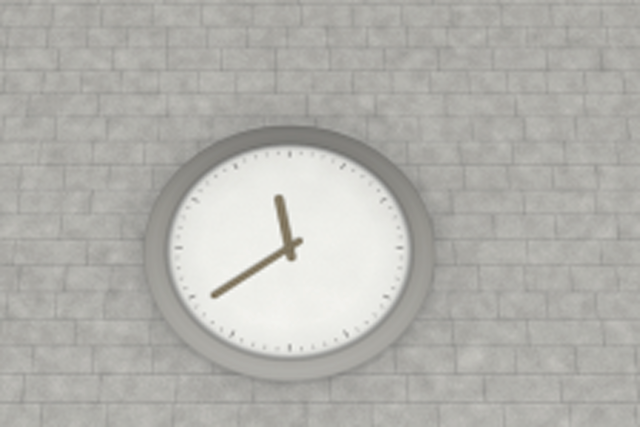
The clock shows 11.39
